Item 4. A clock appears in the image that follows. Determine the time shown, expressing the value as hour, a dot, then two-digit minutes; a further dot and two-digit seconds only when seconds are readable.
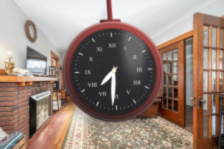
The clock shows 7.31
